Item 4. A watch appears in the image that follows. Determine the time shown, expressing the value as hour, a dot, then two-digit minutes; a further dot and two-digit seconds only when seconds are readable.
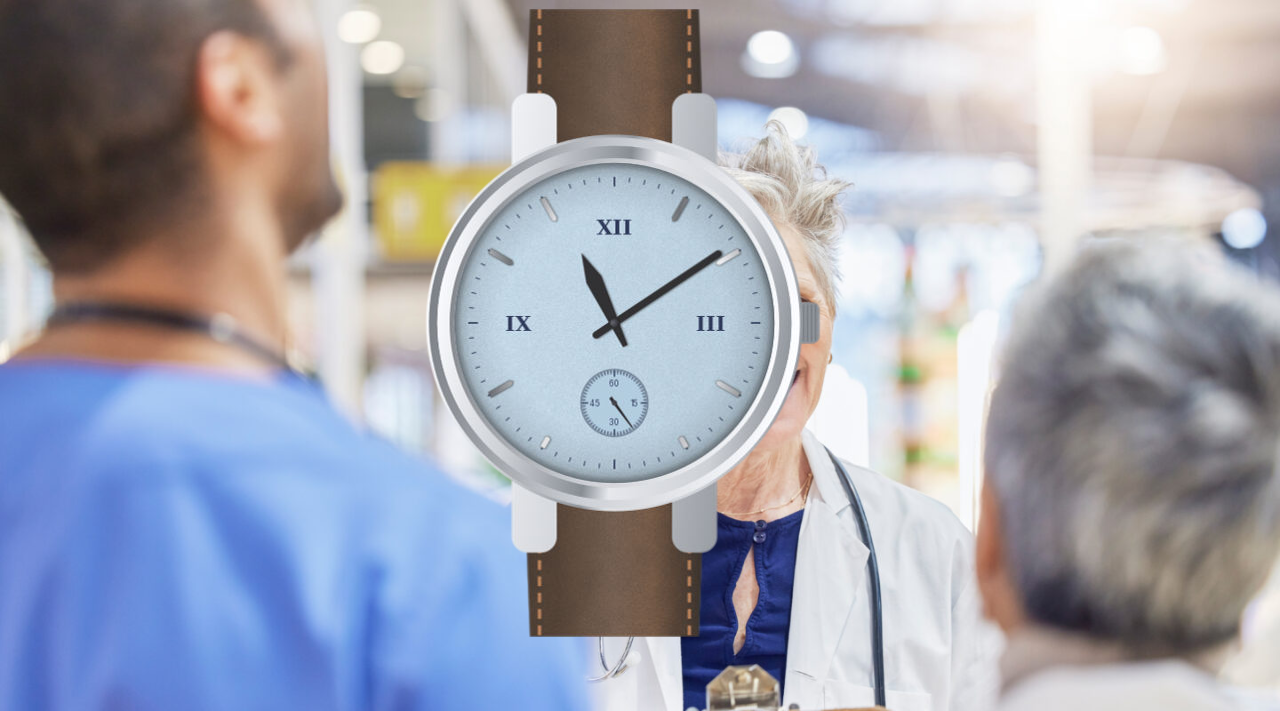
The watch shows 11.09.24
